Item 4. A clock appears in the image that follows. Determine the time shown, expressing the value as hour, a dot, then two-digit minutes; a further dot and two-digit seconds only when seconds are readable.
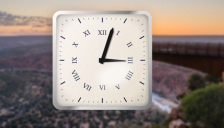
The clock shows 3.03
